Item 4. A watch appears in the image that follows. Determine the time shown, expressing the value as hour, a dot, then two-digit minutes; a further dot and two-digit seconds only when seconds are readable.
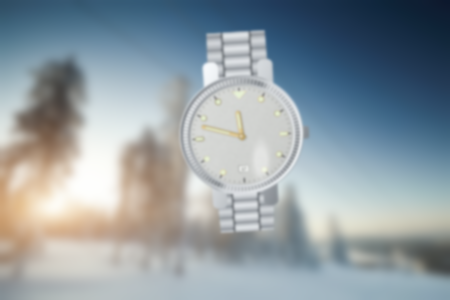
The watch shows 11.48
